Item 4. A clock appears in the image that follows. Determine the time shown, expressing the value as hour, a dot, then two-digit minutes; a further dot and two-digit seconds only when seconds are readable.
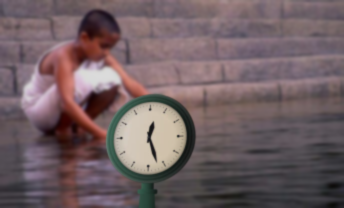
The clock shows 12.27
